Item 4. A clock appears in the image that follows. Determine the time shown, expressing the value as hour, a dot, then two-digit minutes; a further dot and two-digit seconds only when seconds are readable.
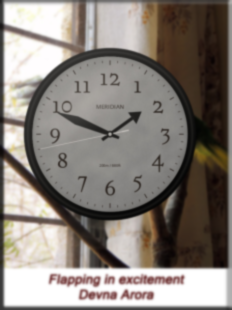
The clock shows 1.48.43
